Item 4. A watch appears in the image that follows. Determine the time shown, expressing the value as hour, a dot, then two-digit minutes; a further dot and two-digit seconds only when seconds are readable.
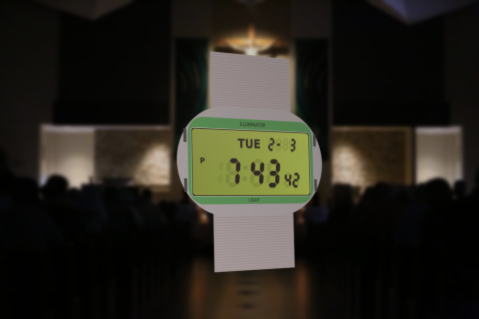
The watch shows 7.43.42
